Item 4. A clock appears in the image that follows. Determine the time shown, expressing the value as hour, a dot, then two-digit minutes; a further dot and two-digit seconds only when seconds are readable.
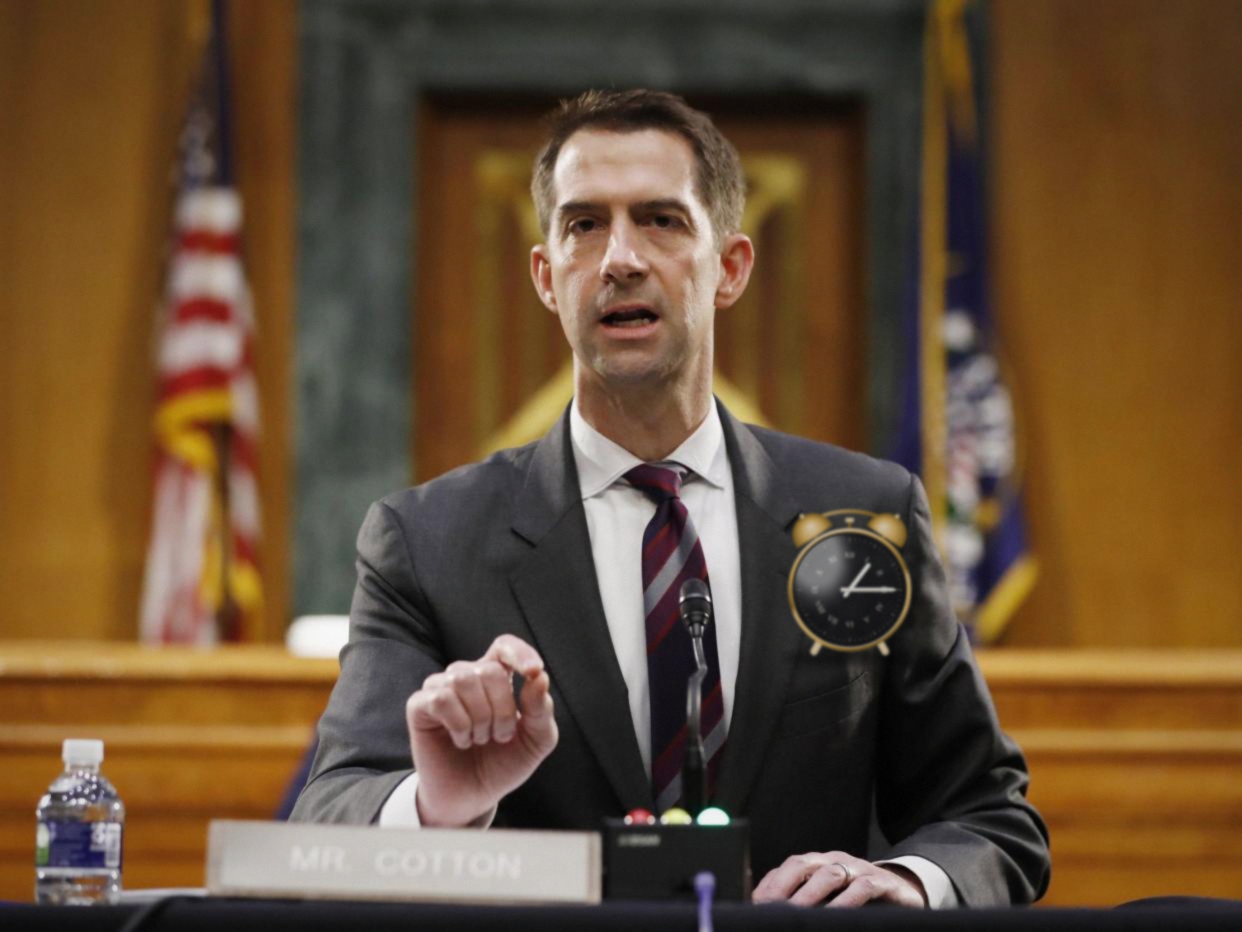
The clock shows 1.15
